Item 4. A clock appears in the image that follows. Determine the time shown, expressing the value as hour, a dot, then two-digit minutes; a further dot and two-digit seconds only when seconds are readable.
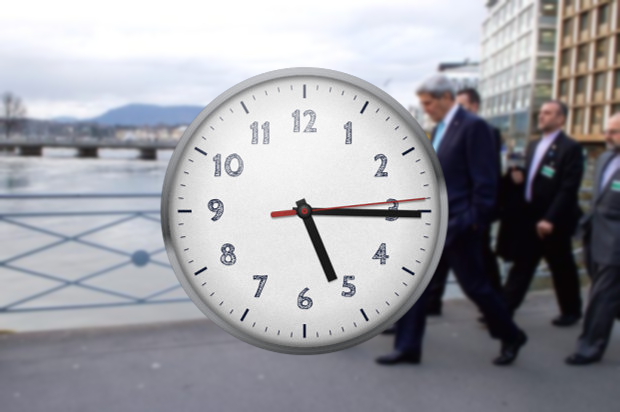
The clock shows 5.15.14
